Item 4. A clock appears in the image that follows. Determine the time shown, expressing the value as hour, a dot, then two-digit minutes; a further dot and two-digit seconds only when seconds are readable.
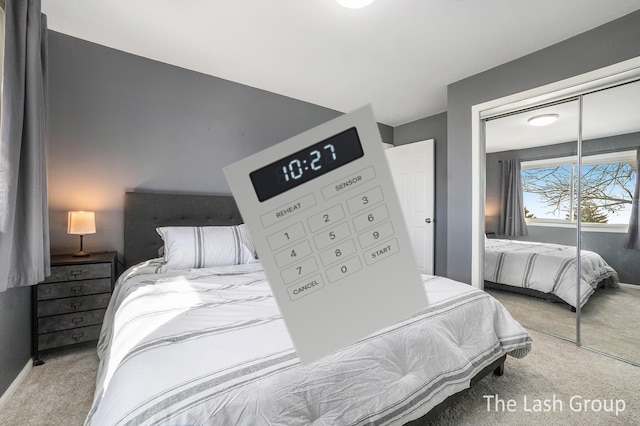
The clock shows 10.27
